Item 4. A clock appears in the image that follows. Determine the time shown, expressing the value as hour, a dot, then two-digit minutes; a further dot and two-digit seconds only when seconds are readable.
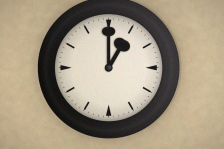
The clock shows 1.00
